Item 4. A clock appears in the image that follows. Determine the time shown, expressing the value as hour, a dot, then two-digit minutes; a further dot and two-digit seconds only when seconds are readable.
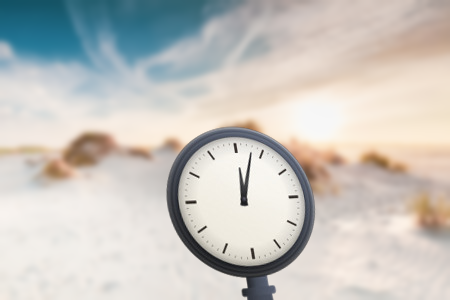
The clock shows 12.03
